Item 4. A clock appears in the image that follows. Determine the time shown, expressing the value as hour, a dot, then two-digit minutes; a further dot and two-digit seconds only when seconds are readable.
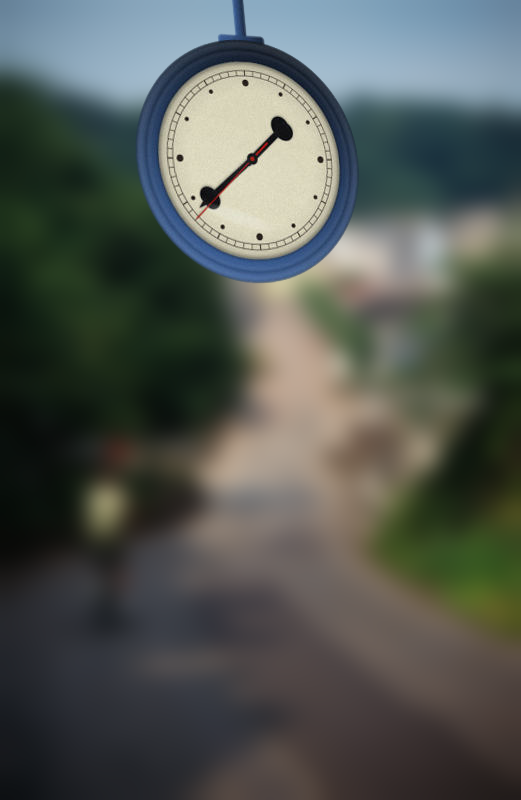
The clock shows 1.38.38
